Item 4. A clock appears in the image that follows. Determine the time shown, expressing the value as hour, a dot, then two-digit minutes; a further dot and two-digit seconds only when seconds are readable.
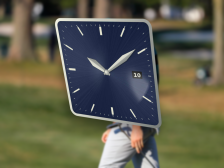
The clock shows 10.09
